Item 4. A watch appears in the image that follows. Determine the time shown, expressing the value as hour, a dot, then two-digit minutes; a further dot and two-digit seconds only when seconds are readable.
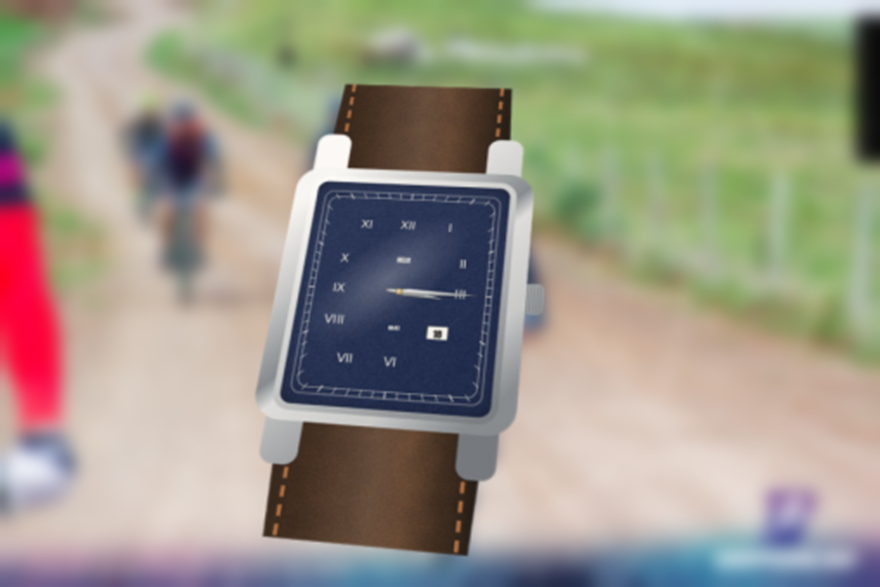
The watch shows 3.15
